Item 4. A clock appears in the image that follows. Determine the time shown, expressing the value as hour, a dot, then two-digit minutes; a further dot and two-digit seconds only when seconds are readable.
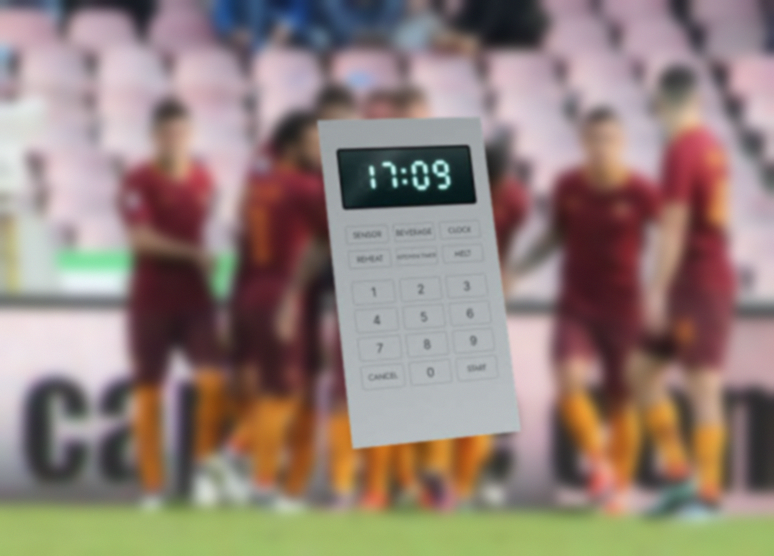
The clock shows 17.09
